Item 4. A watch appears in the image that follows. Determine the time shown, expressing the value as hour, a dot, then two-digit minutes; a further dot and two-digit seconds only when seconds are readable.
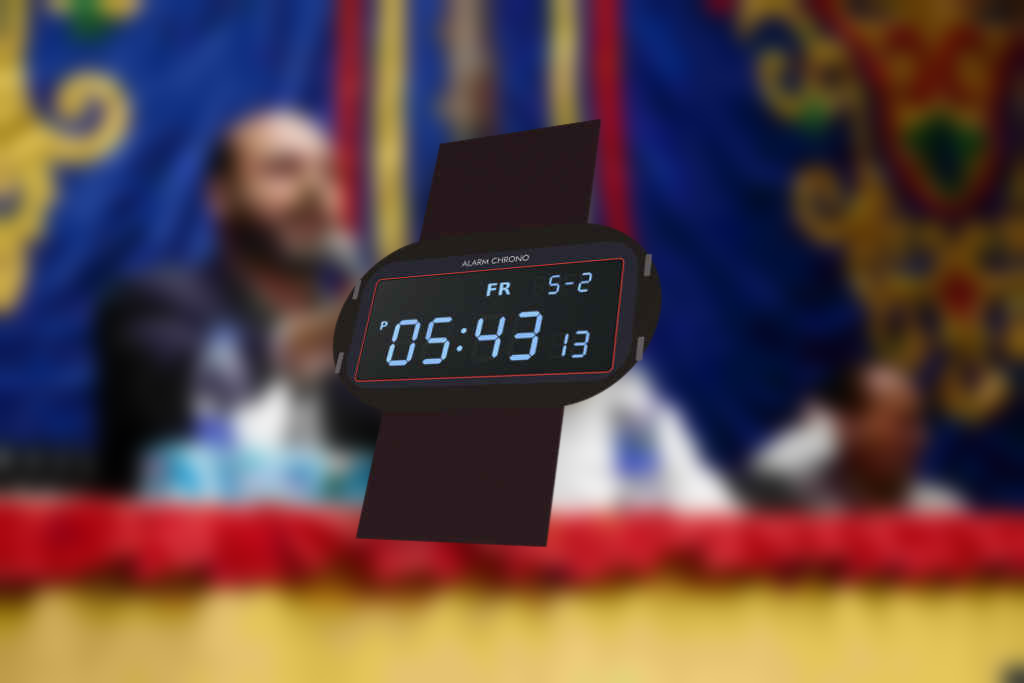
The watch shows 5.43.13
